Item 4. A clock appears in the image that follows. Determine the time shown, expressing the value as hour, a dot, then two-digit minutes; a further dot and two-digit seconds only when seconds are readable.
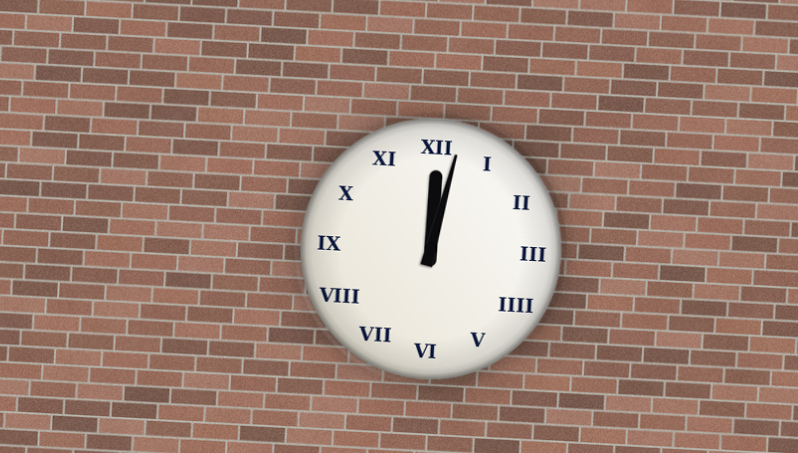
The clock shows 12.02
